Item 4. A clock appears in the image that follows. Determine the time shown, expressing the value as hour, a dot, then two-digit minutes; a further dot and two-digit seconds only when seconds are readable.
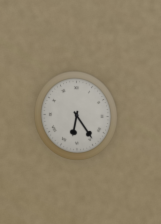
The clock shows 6.24
